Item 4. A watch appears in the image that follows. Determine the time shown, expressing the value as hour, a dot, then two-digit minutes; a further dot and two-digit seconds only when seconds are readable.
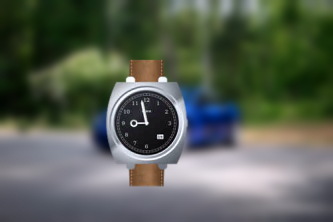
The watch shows 8.58
